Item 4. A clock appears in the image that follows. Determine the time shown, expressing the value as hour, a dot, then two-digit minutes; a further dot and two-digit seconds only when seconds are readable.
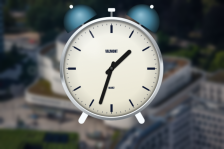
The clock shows 1.33
